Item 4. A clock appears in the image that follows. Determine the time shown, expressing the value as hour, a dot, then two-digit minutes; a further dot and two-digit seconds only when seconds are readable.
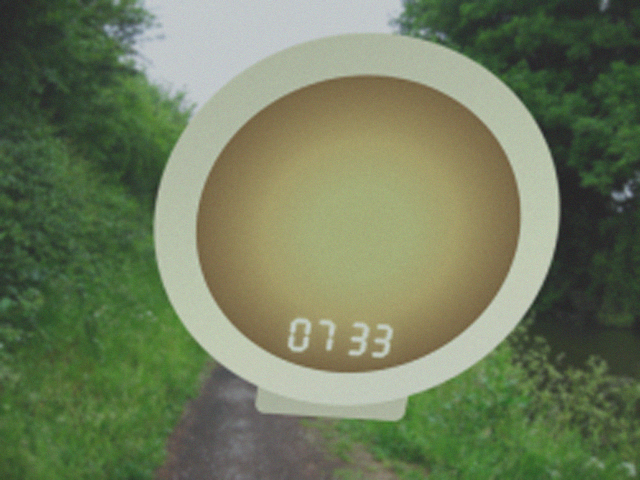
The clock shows 7.33
